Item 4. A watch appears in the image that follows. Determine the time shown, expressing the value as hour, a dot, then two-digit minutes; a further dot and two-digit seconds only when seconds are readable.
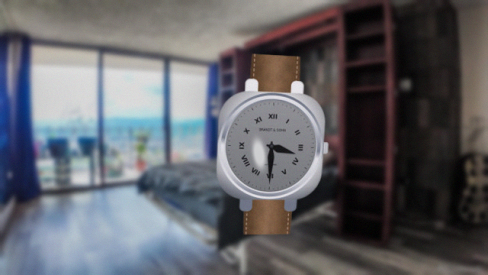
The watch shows 3.30
